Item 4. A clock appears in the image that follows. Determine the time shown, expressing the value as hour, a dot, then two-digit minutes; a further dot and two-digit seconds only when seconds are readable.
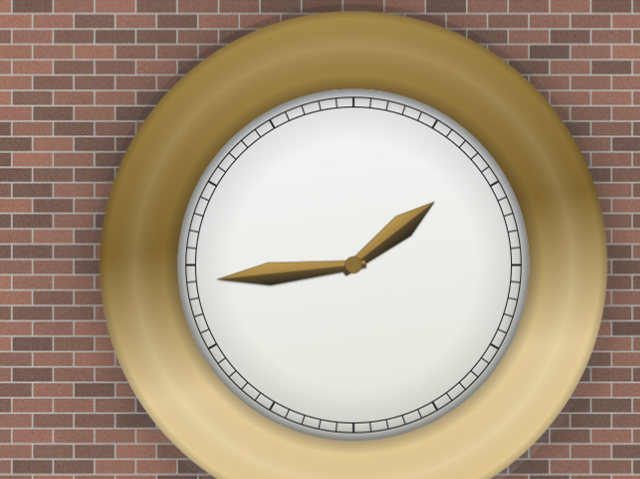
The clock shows 1.44
